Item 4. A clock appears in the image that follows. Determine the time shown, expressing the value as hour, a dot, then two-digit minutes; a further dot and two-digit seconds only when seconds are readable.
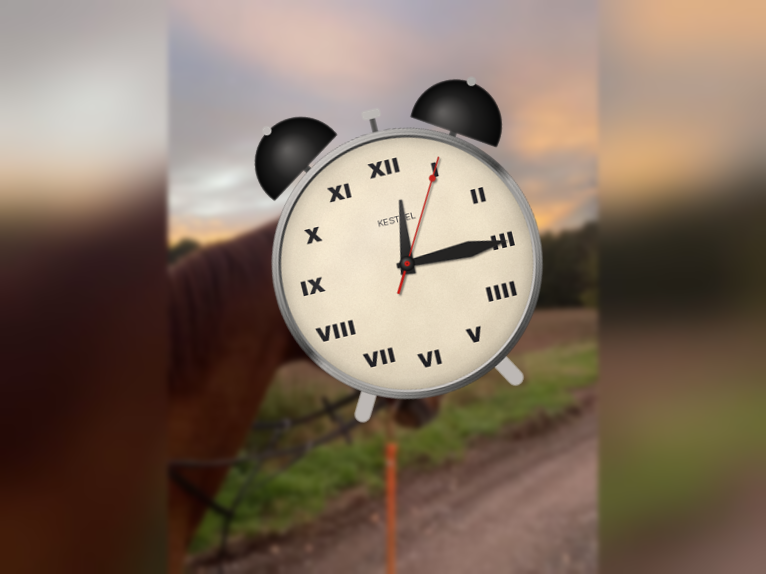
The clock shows 12.15.05
